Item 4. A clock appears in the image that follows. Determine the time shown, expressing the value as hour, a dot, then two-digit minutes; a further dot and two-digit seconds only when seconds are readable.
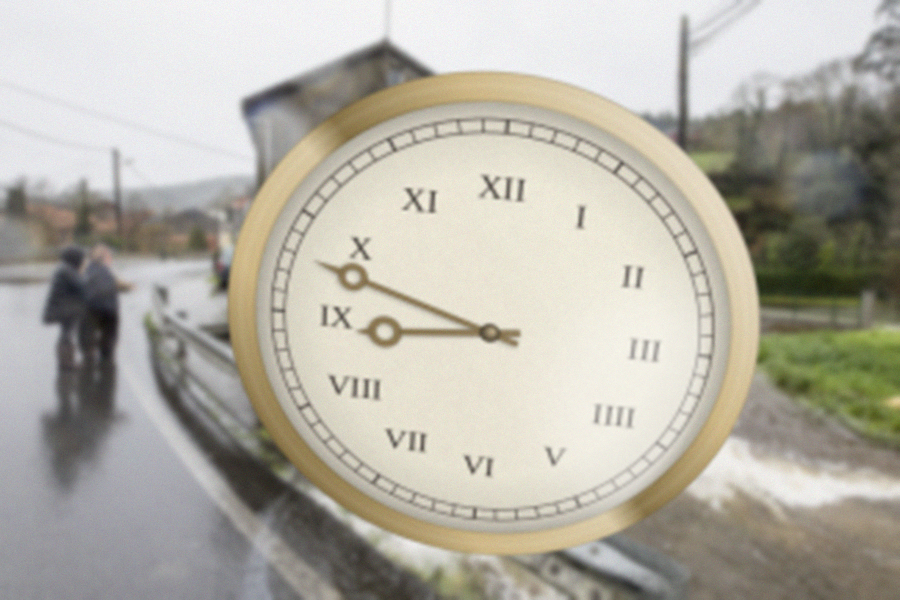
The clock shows 8.48
